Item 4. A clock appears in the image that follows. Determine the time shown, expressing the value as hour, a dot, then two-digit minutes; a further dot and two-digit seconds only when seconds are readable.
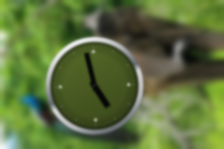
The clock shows 4.58
